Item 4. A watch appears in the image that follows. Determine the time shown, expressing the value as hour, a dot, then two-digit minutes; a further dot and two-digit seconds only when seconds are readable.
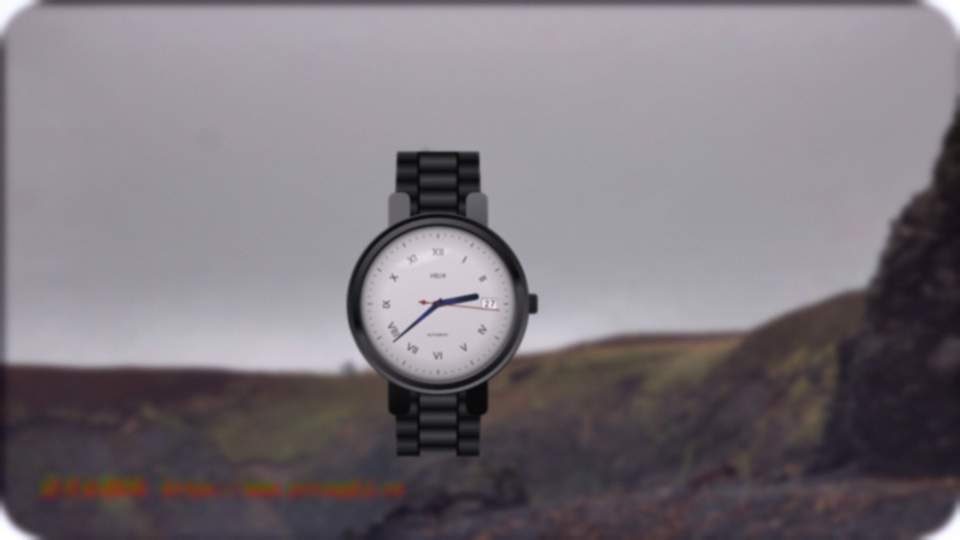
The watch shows 2.38.16
